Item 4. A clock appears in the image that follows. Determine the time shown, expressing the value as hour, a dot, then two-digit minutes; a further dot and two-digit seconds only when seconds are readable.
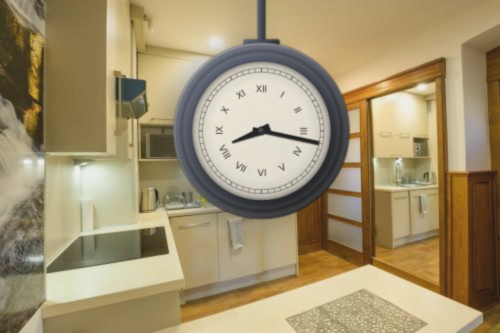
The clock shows 8.17
